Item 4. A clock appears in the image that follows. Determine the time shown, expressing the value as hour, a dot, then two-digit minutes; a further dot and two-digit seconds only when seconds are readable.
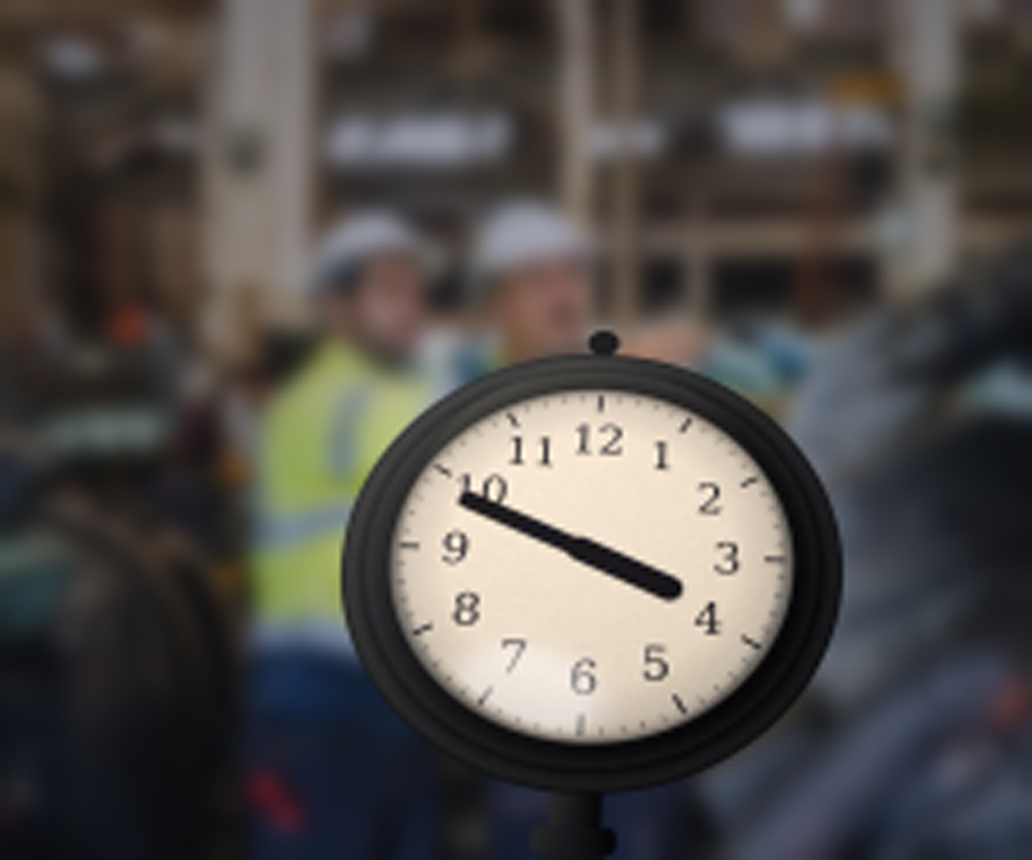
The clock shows 3.49
